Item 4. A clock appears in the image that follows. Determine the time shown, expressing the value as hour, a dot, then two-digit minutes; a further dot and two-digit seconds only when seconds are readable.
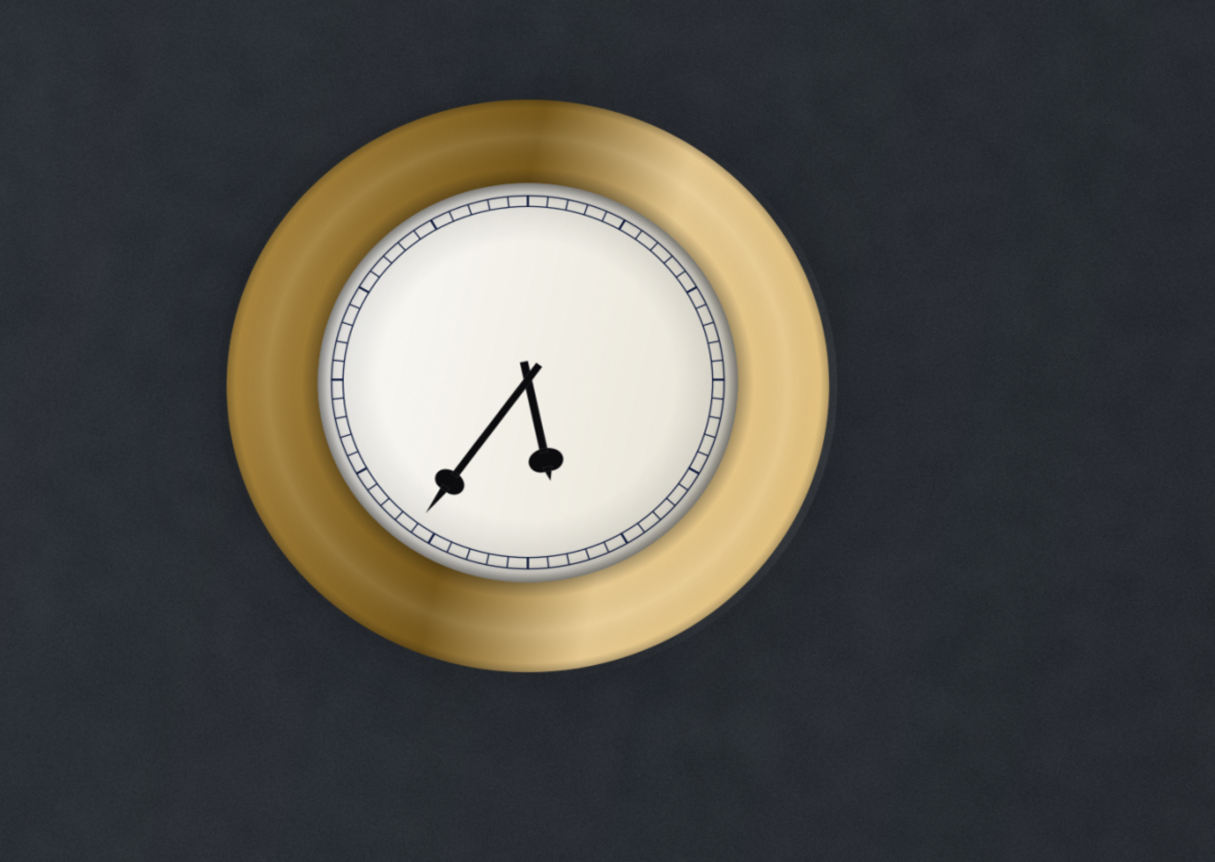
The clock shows 5.36
